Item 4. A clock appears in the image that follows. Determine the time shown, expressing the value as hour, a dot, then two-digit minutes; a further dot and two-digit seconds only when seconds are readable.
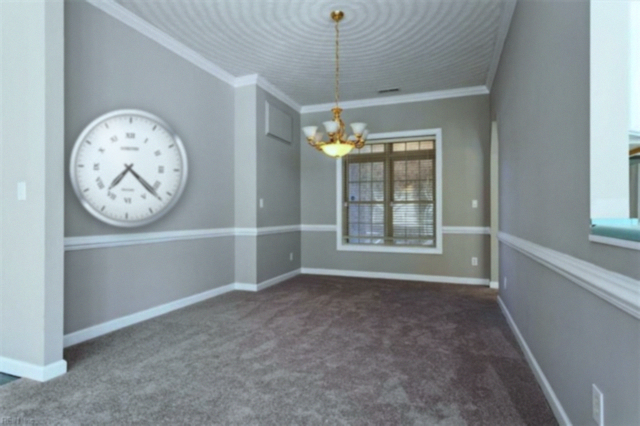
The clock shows 7.22
